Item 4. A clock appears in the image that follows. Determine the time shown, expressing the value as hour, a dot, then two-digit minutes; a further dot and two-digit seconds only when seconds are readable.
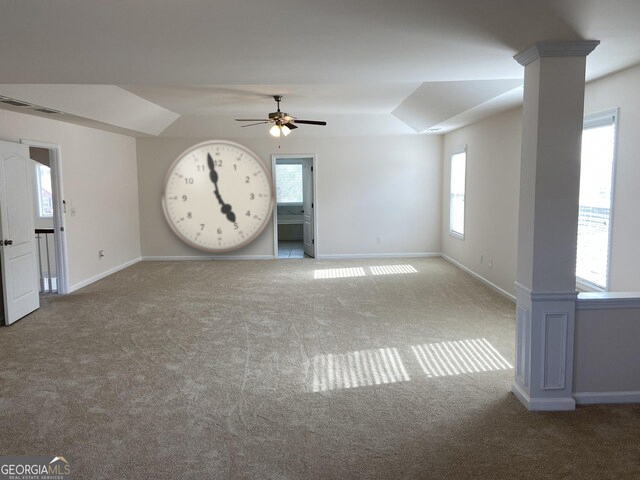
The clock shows 4.58
